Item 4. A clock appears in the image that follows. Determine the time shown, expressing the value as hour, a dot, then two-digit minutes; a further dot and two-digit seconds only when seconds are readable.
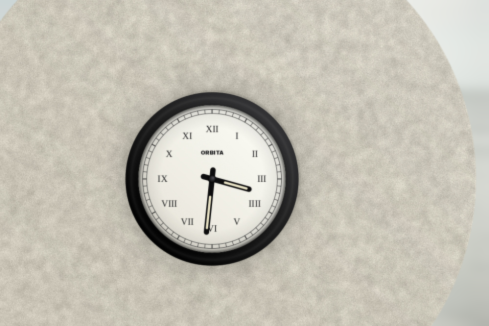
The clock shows 3.31
